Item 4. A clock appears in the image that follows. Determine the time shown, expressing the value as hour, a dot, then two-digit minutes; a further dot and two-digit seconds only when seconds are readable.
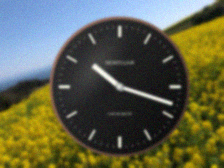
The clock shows 10.18
